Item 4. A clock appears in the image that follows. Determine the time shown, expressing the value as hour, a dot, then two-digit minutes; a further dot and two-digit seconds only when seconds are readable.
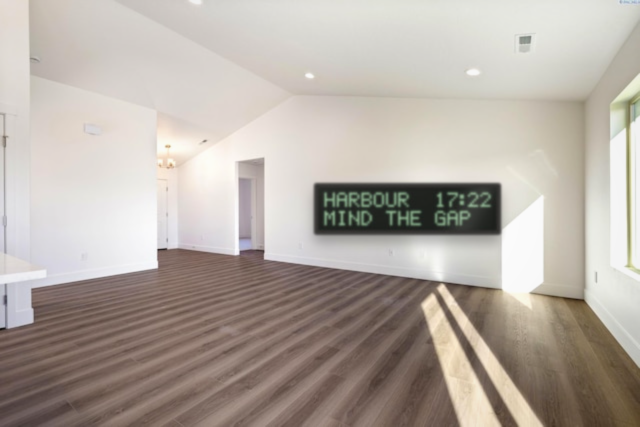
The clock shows 17.22
